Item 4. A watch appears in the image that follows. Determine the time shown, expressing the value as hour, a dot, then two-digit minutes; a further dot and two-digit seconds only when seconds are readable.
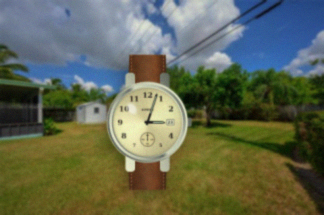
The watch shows 3.03
